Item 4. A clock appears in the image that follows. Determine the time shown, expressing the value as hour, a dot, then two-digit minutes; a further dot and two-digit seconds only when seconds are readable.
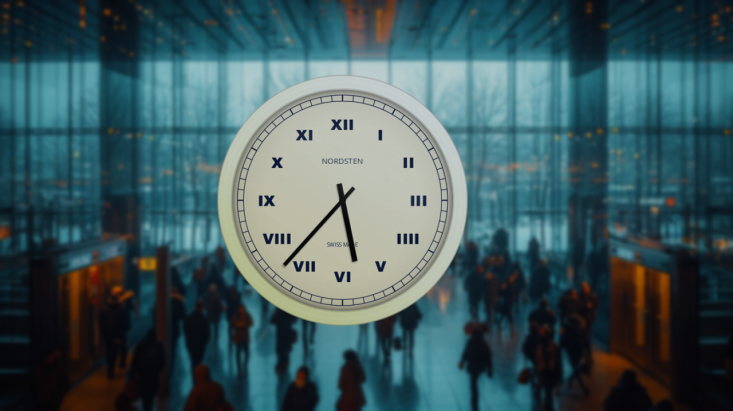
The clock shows 5.37
